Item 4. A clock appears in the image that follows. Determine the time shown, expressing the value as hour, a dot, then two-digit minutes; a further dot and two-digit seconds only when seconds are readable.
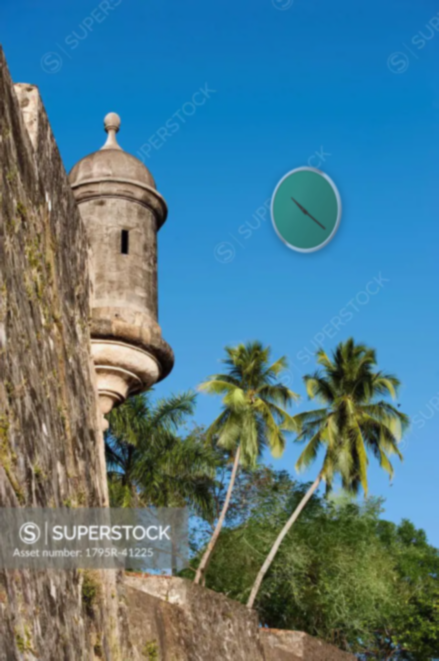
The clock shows 10.21
